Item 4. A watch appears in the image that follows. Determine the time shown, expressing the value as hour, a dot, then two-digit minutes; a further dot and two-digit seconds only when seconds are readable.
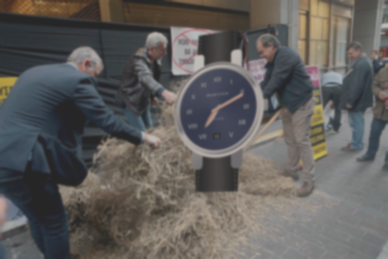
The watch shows 7.11
